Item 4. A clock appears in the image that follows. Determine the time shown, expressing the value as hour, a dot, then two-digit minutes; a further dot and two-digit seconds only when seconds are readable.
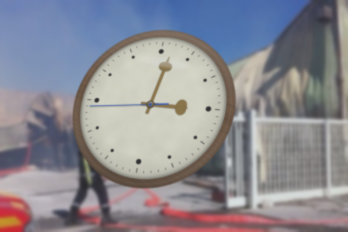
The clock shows 3.01.44
